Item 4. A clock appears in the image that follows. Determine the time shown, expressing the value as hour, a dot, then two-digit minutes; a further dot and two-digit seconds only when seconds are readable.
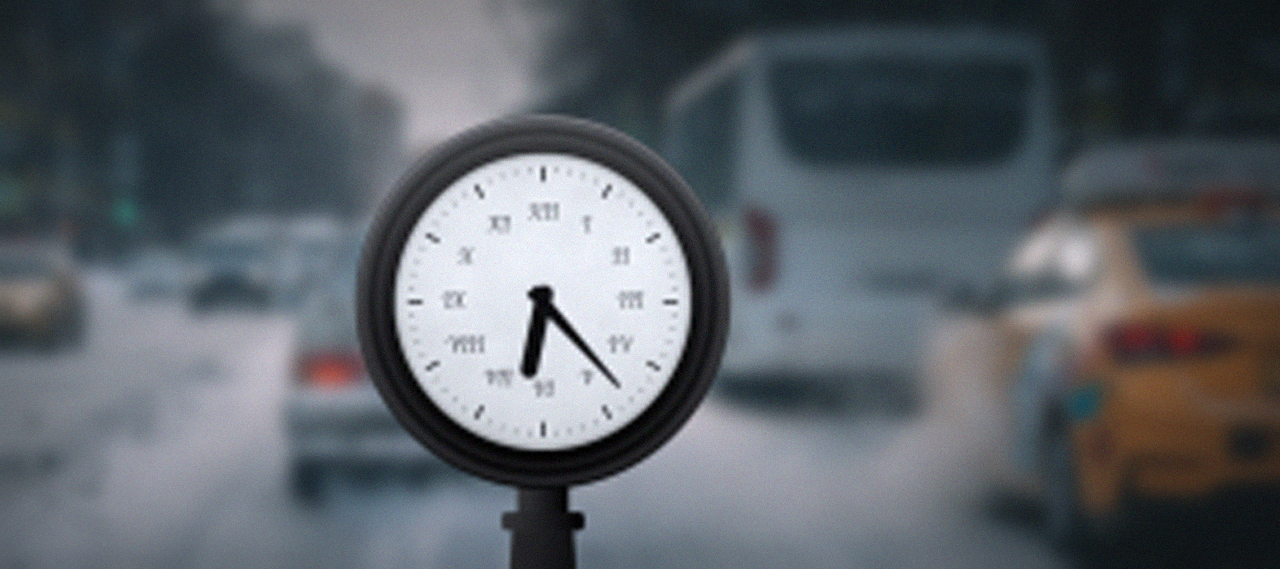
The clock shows 6.23
